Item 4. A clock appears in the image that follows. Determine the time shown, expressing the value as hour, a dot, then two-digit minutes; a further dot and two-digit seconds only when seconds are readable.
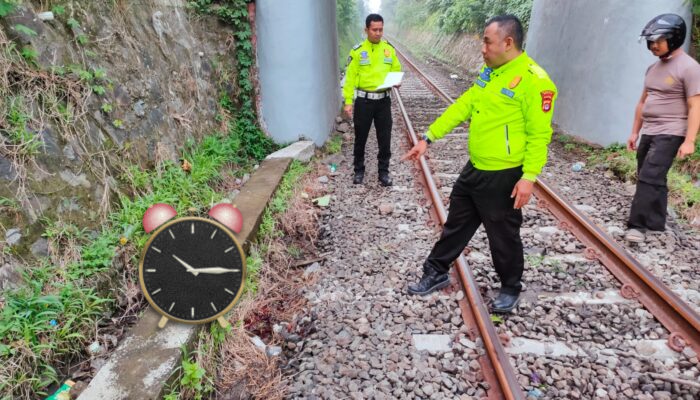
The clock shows 10.15
